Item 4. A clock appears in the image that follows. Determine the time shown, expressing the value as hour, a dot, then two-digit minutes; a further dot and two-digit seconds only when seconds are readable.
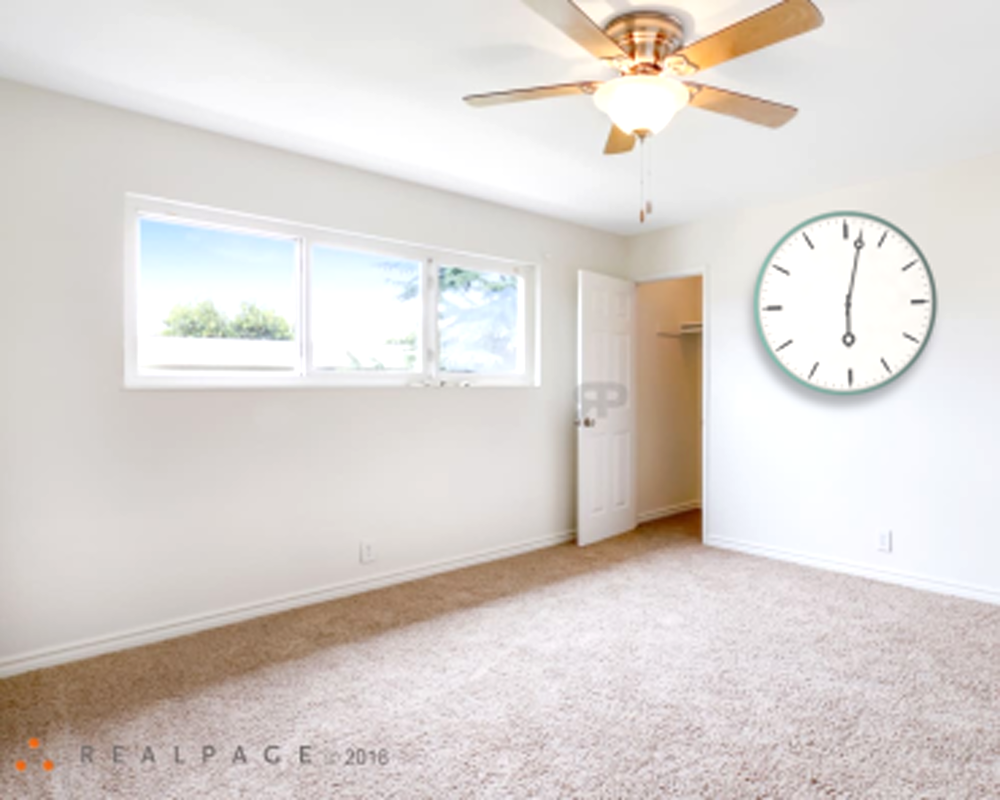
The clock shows 6.02
